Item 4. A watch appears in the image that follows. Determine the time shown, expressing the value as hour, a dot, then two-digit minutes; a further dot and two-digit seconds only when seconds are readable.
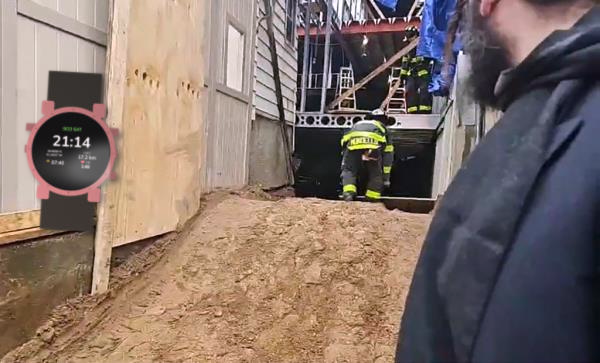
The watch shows 21.14
